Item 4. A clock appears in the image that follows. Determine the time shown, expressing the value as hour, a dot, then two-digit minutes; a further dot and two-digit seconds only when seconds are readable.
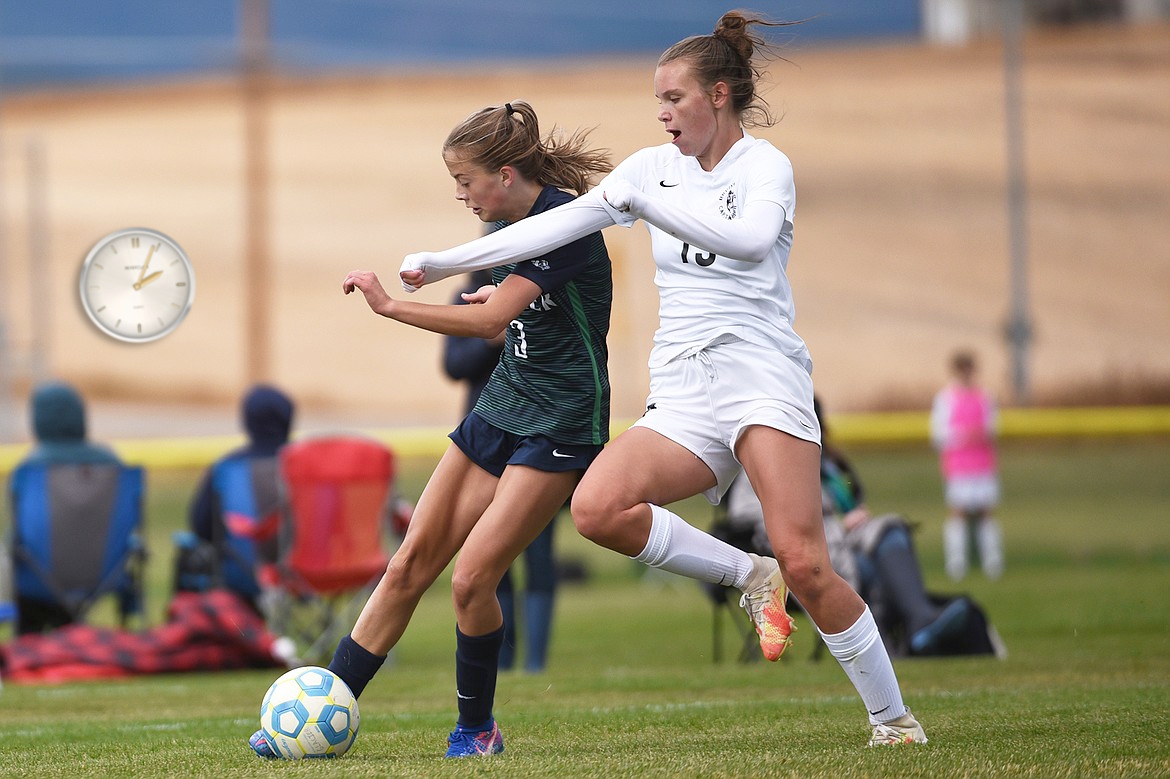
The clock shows 2.04
